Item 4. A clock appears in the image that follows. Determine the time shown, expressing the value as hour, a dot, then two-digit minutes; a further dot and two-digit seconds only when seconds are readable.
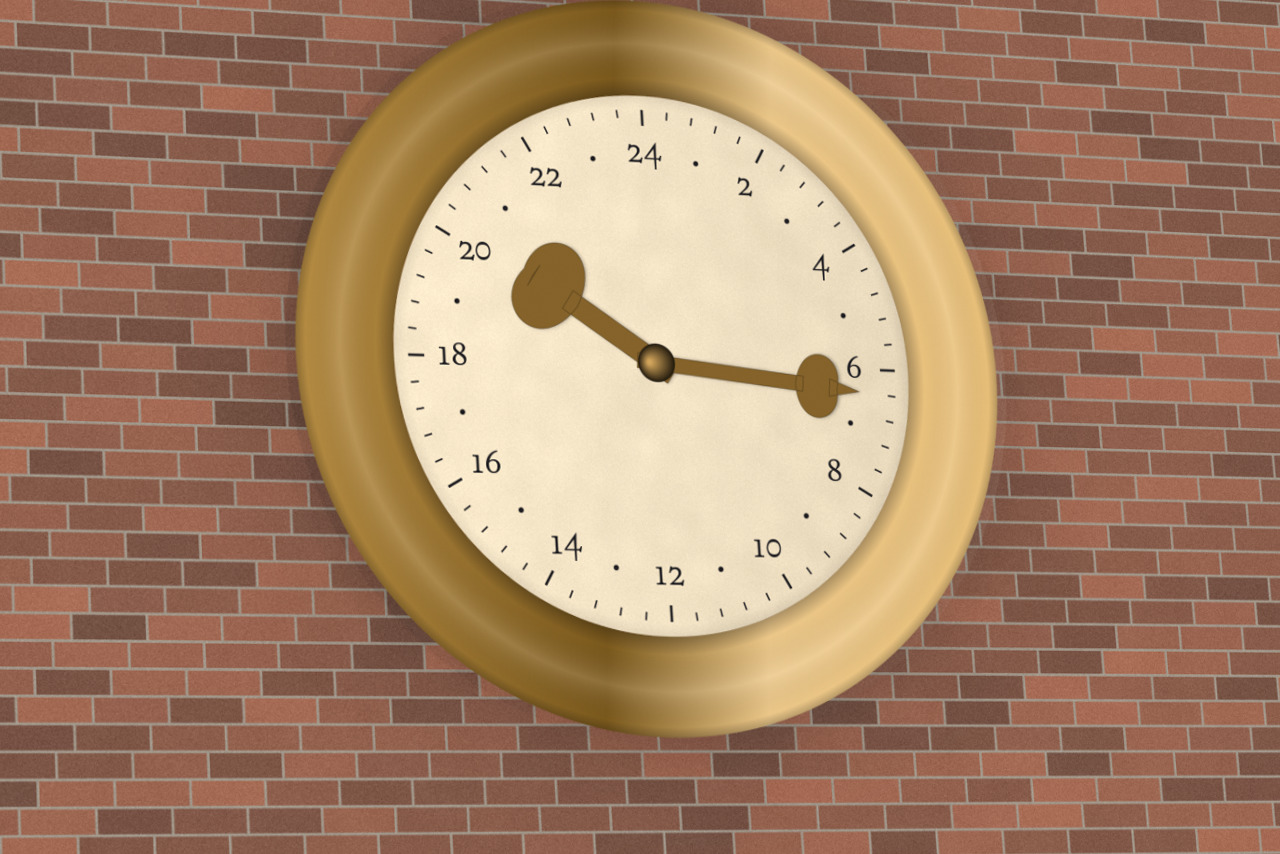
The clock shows 20.16
